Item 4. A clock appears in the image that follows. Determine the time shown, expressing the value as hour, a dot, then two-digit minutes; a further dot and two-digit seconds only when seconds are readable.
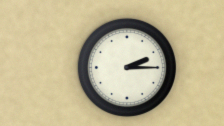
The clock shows 2.15
